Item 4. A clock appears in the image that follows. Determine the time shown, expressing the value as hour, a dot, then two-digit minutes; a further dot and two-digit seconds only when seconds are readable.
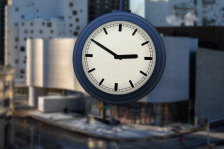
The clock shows 2.50
